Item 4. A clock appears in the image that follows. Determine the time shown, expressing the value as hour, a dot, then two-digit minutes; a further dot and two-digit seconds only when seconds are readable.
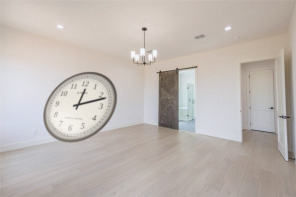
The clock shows 12.12
